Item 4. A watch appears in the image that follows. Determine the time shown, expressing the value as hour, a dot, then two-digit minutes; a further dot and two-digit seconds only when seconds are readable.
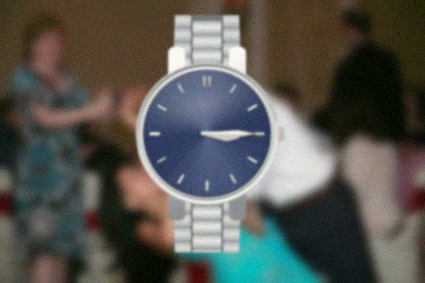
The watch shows 3.15
